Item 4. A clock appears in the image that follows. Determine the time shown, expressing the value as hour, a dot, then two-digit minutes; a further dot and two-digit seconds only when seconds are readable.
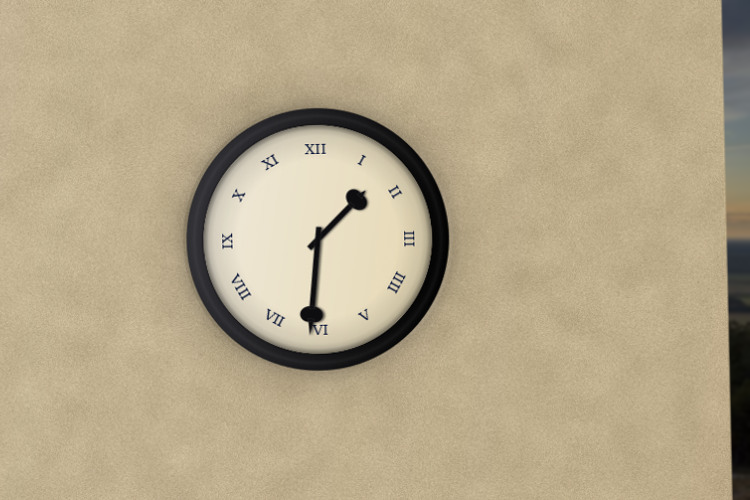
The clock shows 1.31
